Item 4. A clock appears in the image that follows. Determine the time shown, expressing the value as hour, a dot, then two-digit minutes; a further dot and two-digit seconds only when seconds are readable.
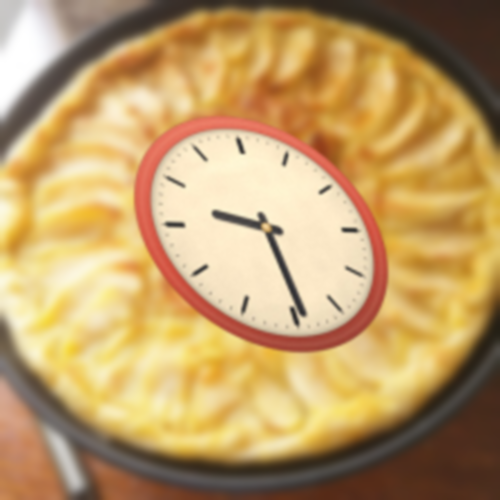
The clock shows 9.29
